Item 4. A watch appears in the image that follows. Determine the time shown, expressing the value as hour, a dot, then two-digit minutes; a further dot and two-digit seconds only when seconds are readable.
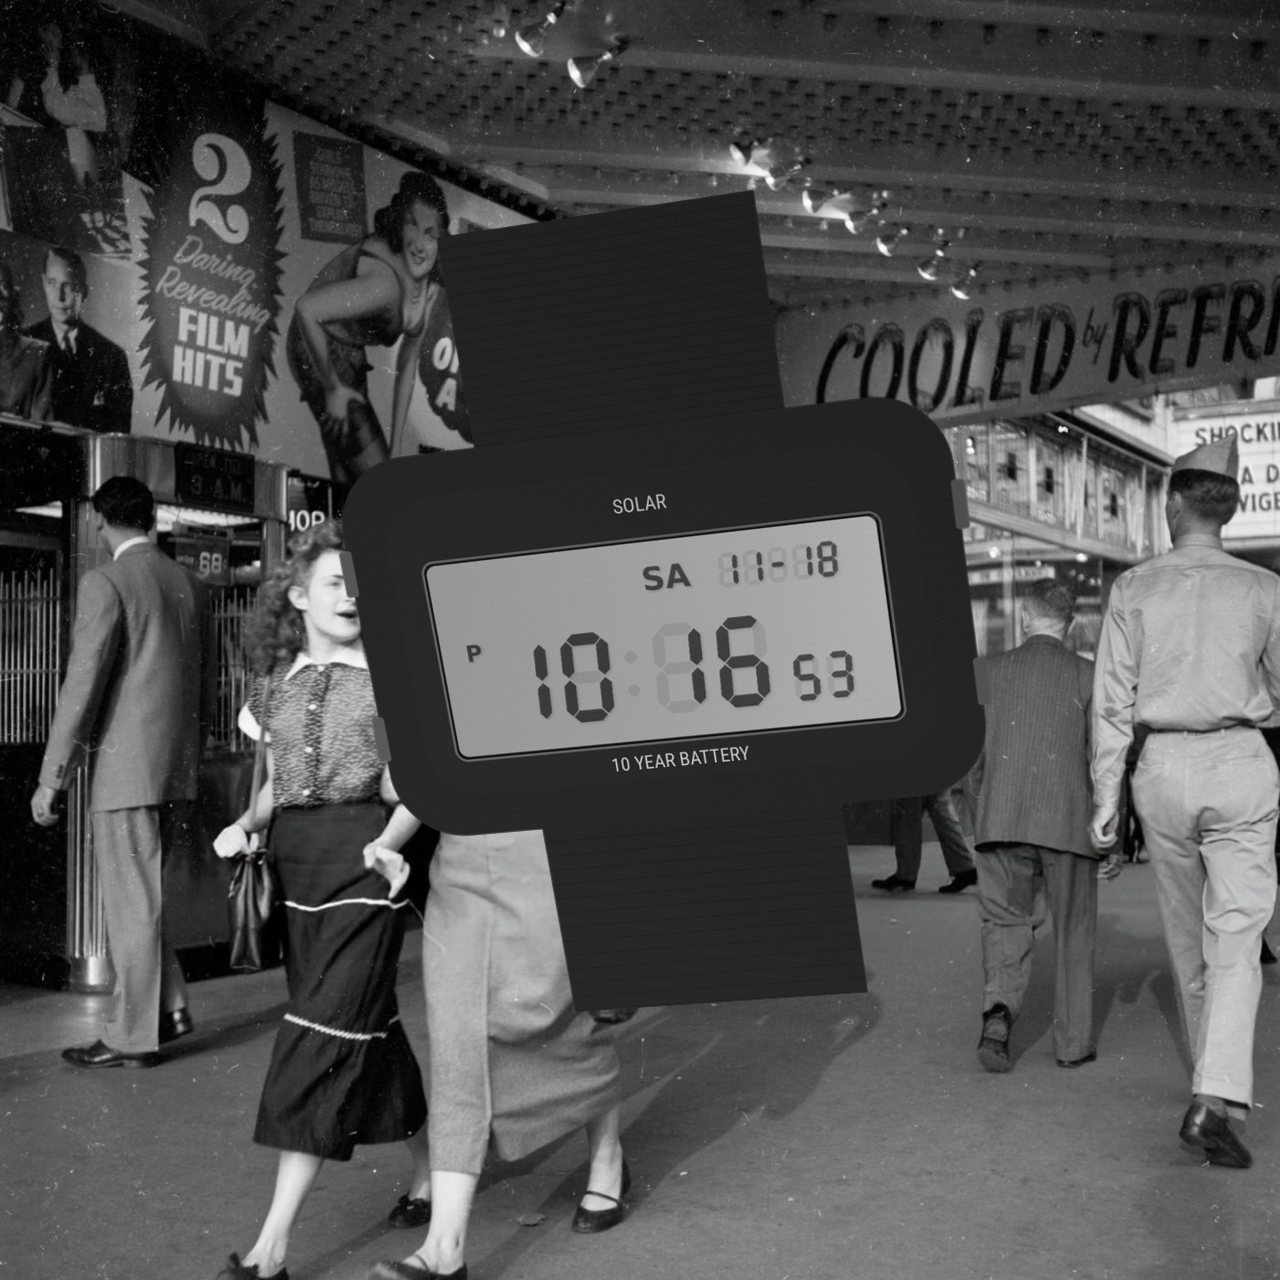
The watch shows 10.16.53
